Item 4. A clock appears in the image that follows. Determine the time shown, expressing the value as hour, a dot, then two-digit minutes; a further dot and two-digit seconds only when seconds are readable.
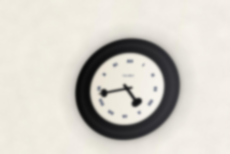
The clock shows 4.43
